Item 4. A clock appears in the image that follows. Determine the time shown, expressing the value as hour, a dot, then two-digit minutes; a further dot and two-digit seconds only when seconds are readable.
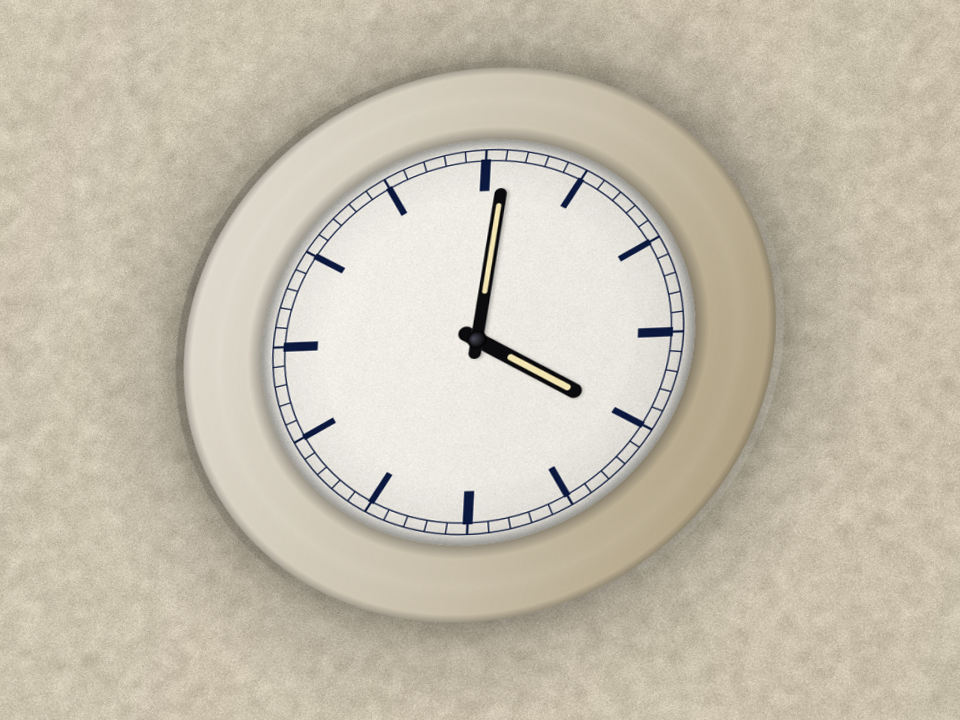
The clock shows 4.01
